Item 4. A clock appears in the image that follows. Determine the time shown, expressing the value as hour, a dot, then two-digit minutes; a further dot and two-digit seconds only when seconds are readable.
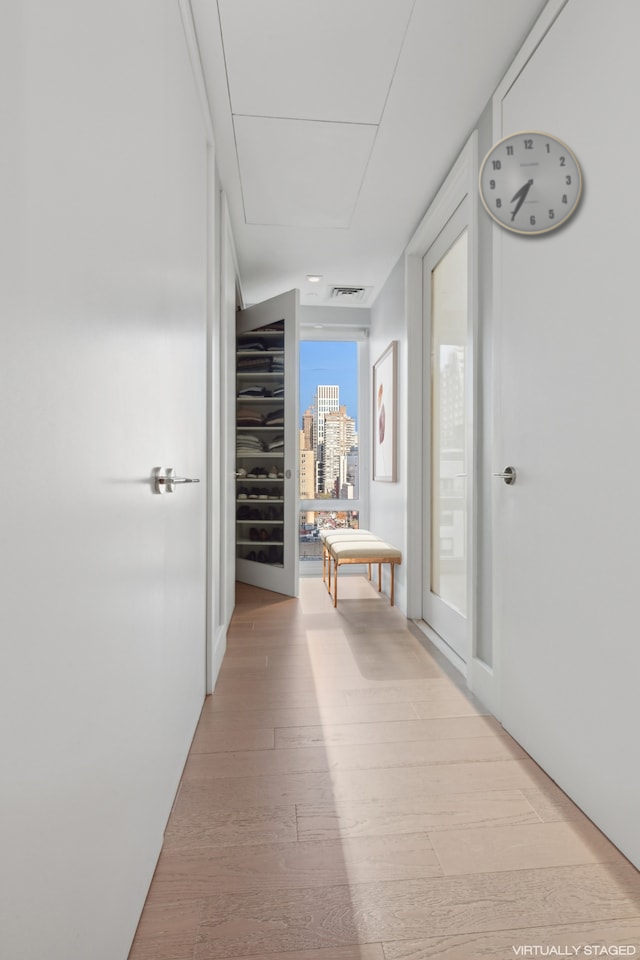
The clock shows 7.35
